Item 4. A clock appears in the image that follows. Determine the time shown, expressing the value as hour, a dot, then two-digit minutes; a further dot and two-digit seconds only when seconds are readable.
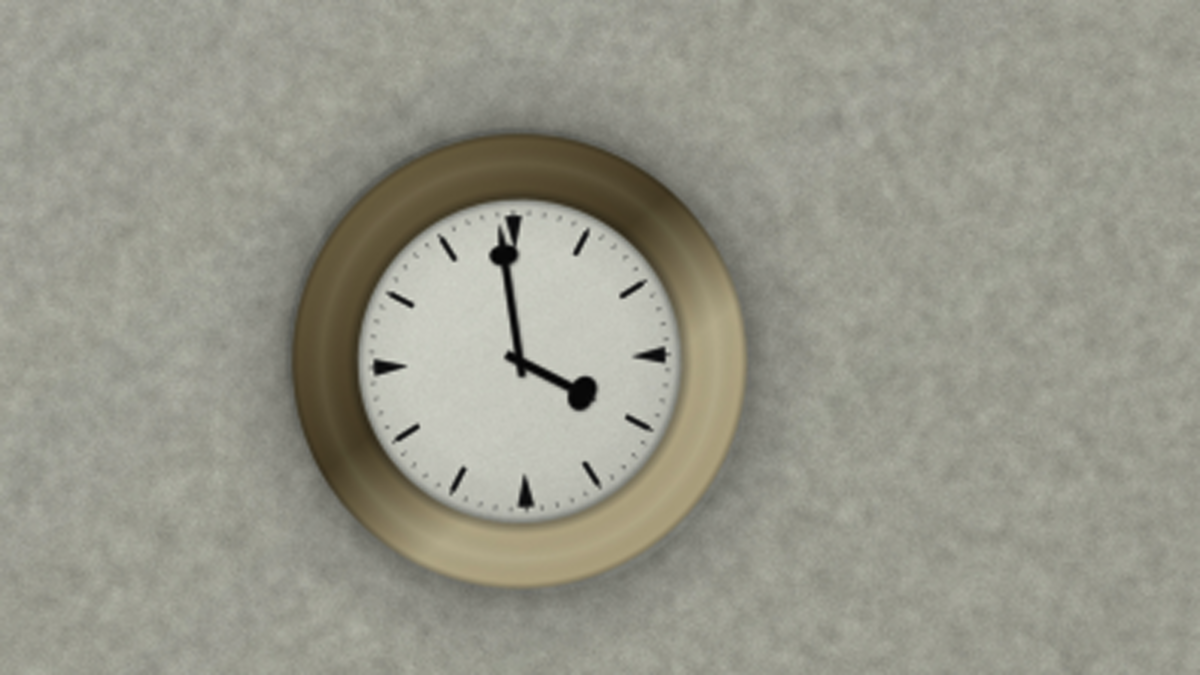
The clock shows 3.59
